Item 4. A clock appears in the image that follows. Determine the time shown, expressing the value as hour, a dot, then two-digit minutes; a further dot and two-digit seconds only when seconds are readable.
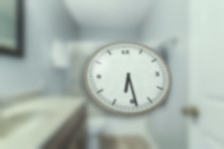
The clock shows 6.29
